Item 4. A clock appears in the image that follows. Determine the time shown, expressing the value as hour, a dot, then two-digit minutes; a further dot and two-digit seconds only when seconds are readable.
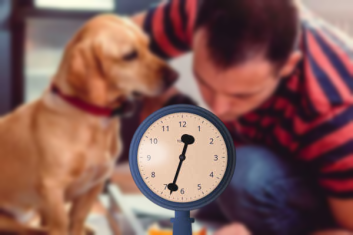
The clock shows 12.33
